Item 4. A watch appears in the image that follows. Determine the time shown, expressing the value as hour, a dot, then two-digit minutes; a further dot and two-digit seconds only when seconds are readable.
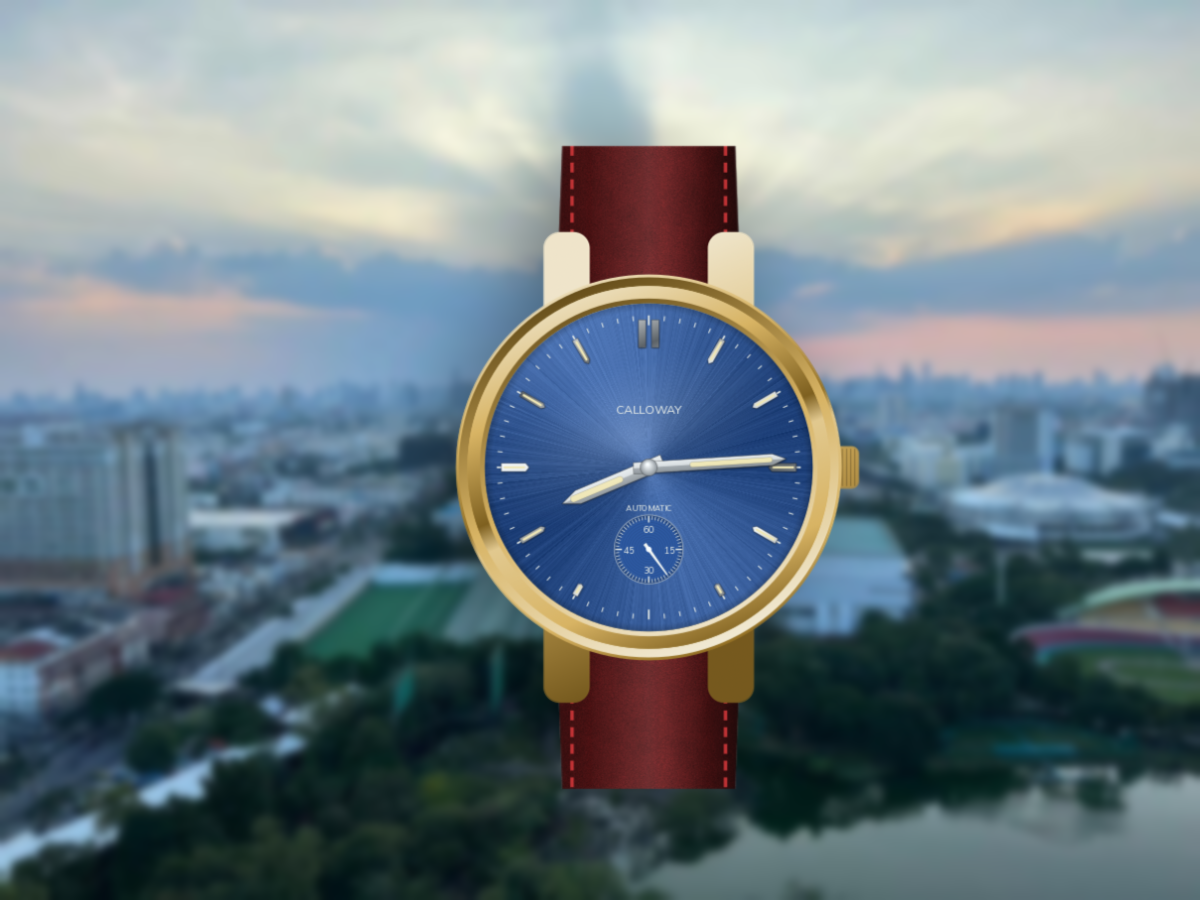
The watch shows 8.14.24
